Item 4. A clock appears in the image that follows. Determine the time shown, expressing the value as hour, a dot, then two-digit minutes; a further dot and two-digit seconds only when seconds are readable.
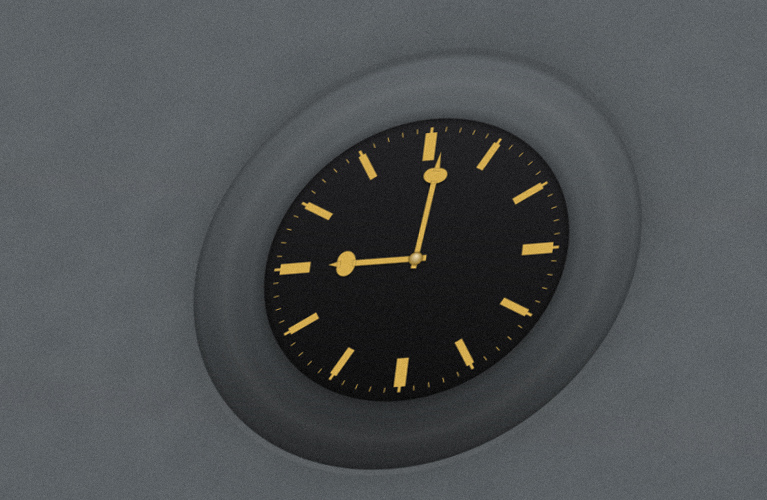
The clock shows 9.01
